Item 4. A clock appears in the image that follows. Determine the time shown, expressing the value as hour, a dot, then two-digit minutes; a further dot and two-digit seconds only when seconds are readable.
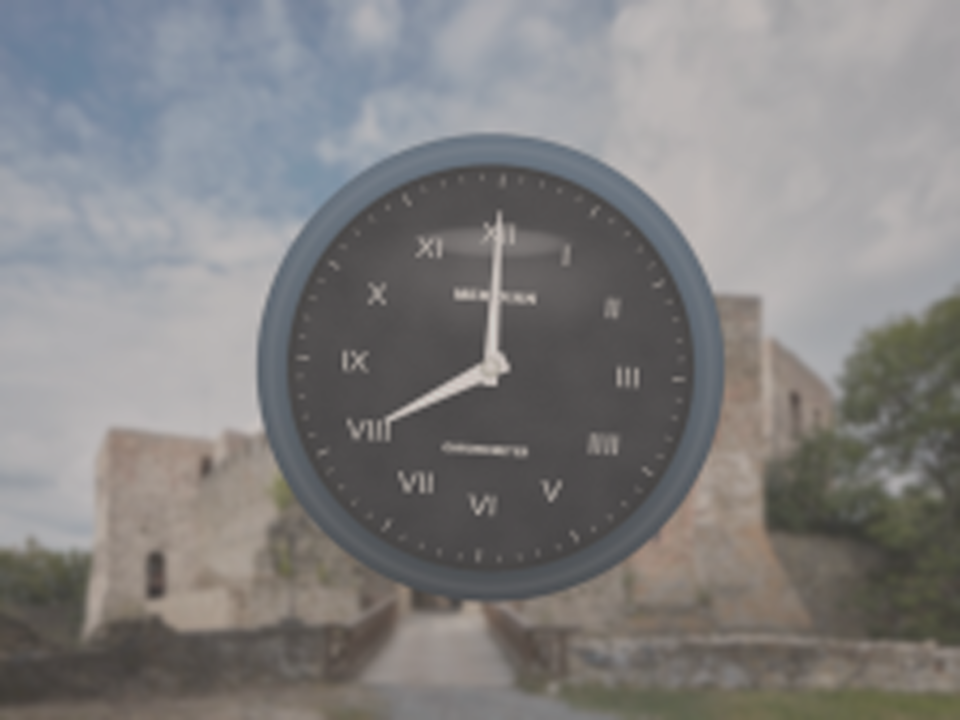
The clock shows 8.00
